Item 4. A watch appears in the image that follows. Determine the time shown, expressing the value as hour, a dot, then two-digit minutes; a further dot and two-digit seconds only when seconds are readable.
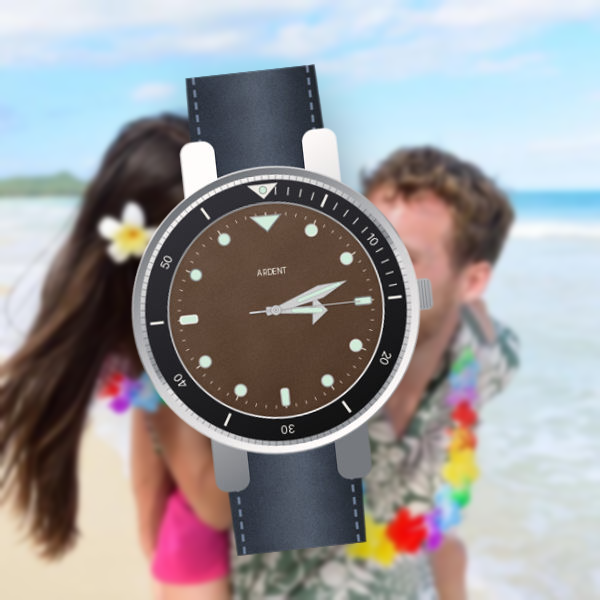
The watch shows 3.12.15
